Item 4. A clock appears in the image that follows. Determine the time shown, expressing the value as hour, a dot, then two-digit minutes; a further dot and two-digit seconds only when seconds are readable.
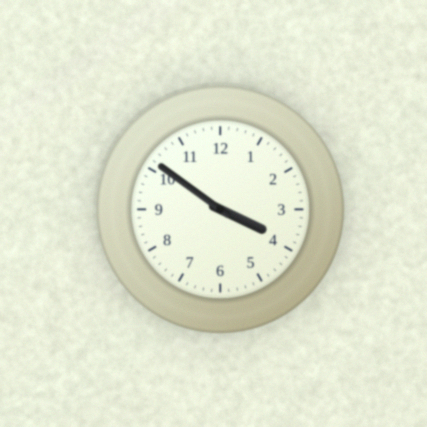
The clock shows 3.51
